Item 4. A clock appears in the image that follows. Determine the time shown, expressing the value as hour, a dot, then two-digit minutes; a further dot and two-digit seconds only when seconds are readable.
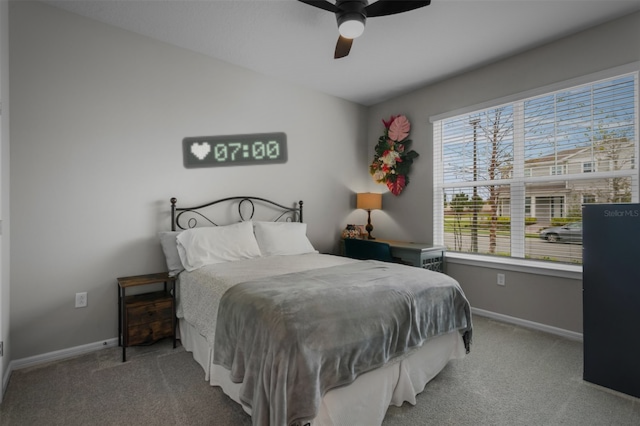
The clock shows 7.00
